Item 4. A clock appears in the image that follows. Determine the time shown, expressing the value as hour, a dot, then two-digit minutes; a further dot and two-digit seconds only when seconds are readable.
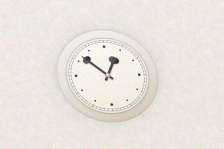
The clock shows 12.52
